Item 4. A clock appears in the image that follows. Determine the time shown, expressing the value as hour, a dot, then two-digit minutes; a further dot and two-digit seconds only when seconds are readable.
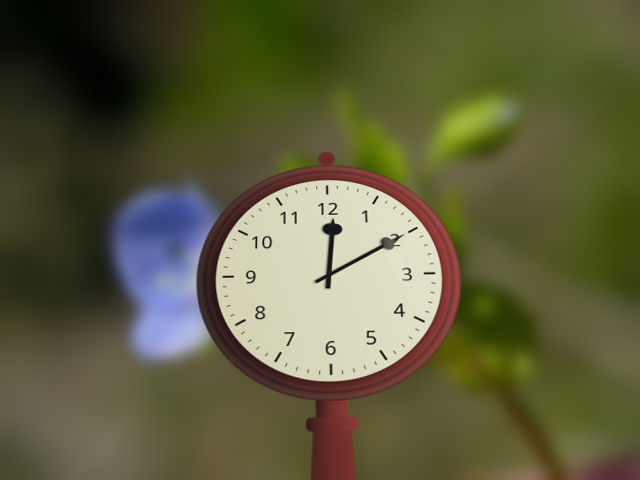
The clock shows 12.10
